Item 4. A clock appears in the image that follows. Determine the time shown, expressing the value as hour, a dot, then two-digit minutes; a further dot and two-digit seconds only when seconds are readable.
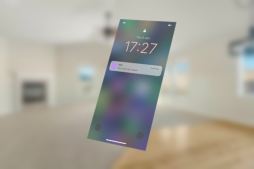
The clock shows 17.27
